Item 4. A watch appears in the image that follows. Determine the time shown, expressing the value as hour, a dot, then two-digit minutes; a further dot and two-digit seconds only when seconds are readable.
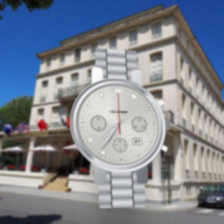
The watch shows 7.36
